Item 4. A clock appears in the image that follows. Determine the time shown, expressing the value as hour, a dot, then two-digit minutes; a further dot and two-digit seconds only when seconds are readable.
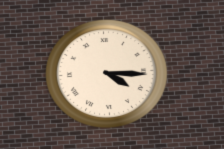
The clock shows 4.16
